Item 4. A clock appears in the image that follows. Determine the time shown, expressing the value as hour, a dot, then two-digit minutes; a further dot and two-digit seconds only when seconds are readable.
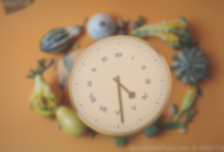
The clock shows 4.29
